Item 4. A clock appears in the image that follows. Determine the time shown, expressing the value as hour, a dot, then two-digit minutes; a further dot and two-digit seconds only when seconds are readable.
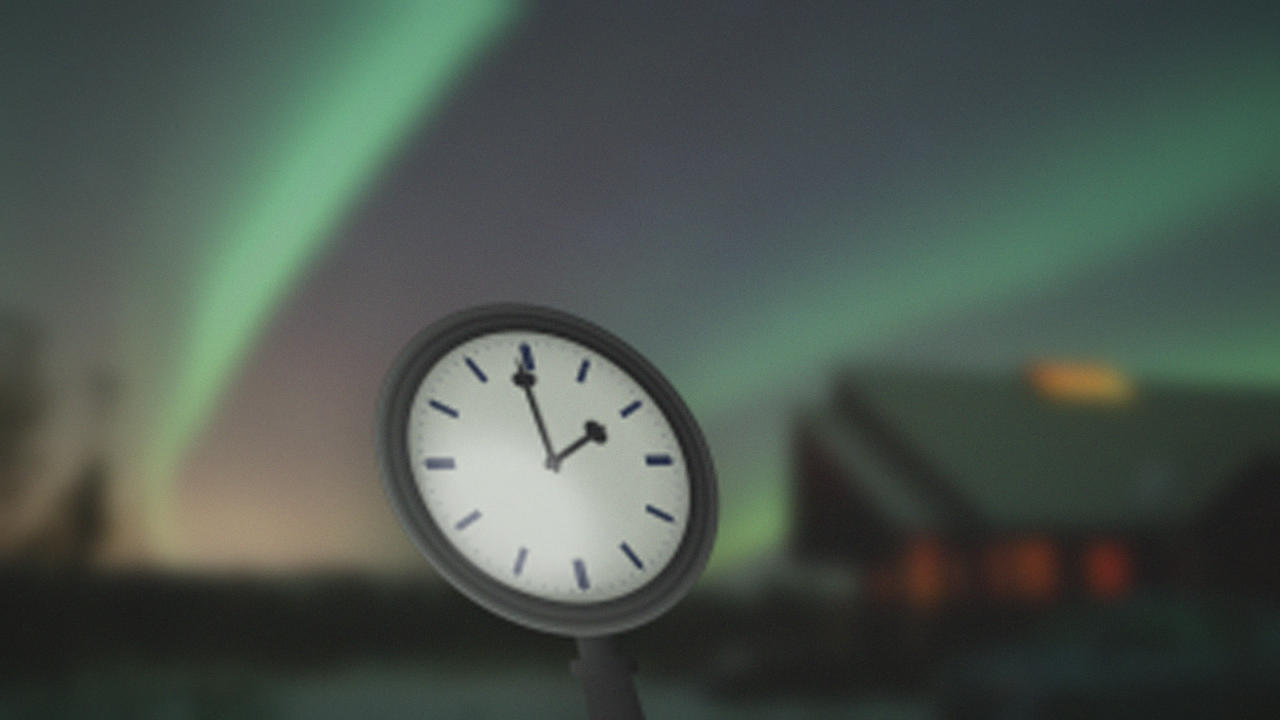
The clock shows 1.59
